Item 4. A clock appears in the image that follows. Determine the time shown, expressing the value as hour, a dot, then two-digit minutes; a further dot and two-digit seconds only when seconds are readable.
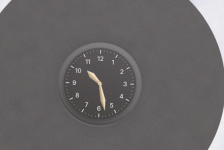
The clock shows 10.28
